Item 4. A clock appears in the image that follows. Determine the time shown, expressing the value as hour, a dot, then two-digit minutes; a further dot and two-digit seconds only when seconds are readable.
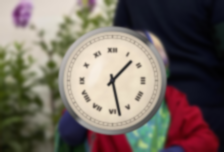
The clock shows 1.28
